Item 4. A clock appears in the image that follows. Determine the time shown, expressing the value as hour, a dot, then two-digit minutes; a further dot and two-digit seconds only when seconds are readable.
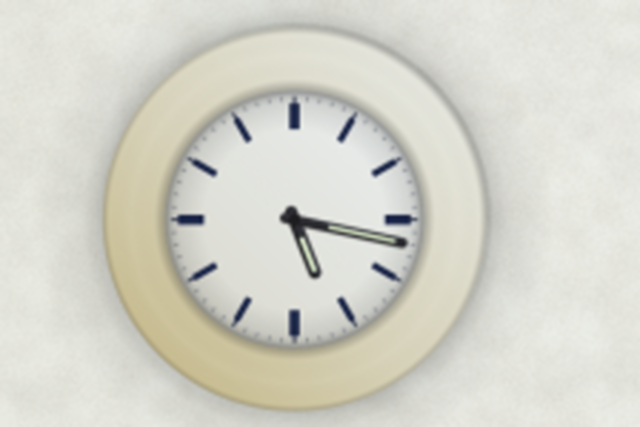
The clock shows 5.17
